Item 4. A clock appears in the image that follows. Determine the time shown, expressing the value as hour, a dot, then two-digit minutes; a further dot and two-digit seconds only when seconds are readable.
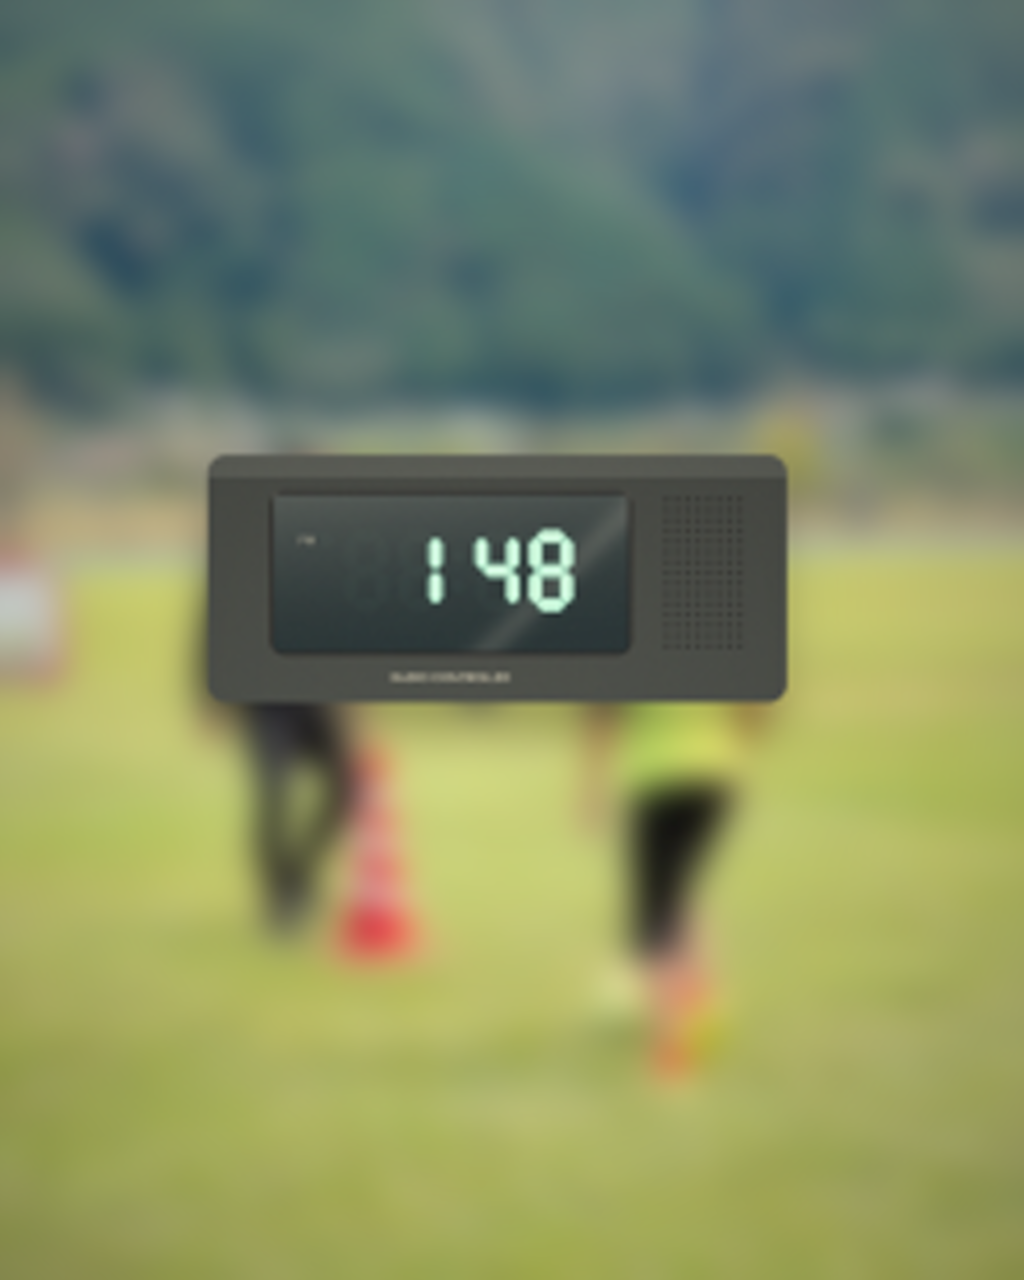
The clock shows 1.48
